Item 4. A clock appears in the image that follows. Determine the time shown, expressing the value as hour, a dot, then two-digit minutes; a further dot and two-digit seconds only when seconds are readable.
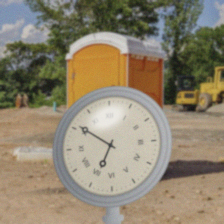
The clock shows 6.51
